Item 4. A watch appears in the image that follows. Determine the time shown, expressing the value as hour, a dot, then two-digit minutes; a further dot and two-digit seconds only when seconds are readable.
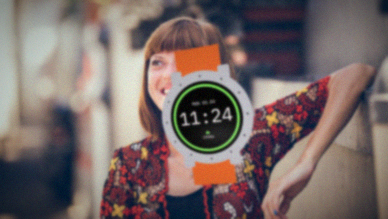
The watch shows 11.24
